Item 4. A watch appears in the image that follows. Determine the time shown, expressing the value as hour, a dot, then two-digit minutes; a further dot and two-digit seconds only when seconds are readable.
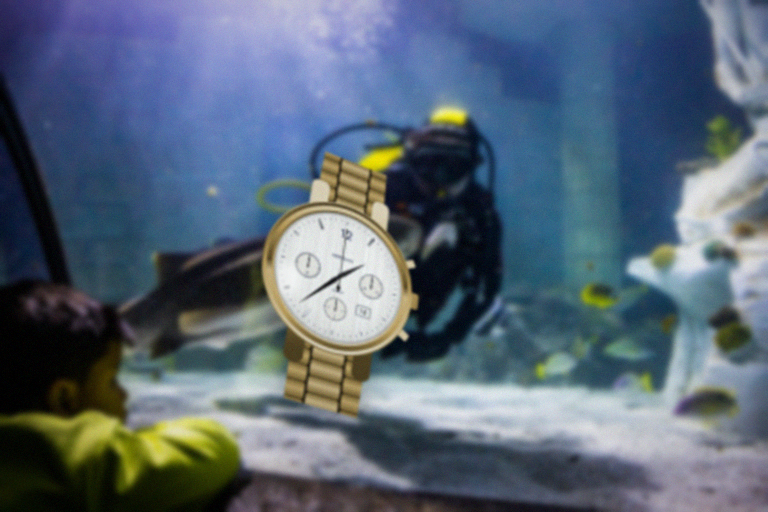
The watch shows 1.37
